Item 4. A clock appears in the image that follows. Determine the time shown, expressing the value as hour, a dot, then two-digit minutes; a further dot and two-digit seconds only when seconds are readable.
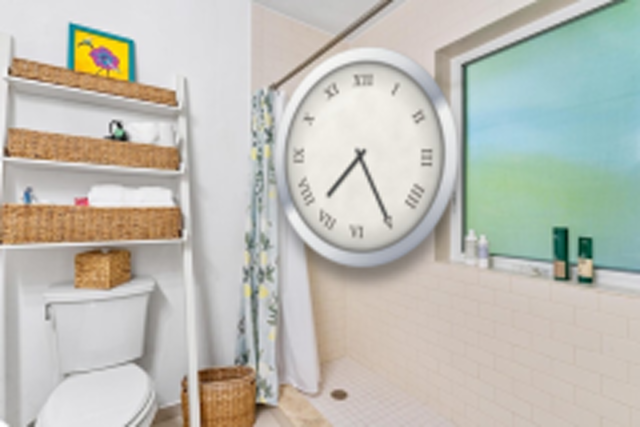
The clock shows 7.25
